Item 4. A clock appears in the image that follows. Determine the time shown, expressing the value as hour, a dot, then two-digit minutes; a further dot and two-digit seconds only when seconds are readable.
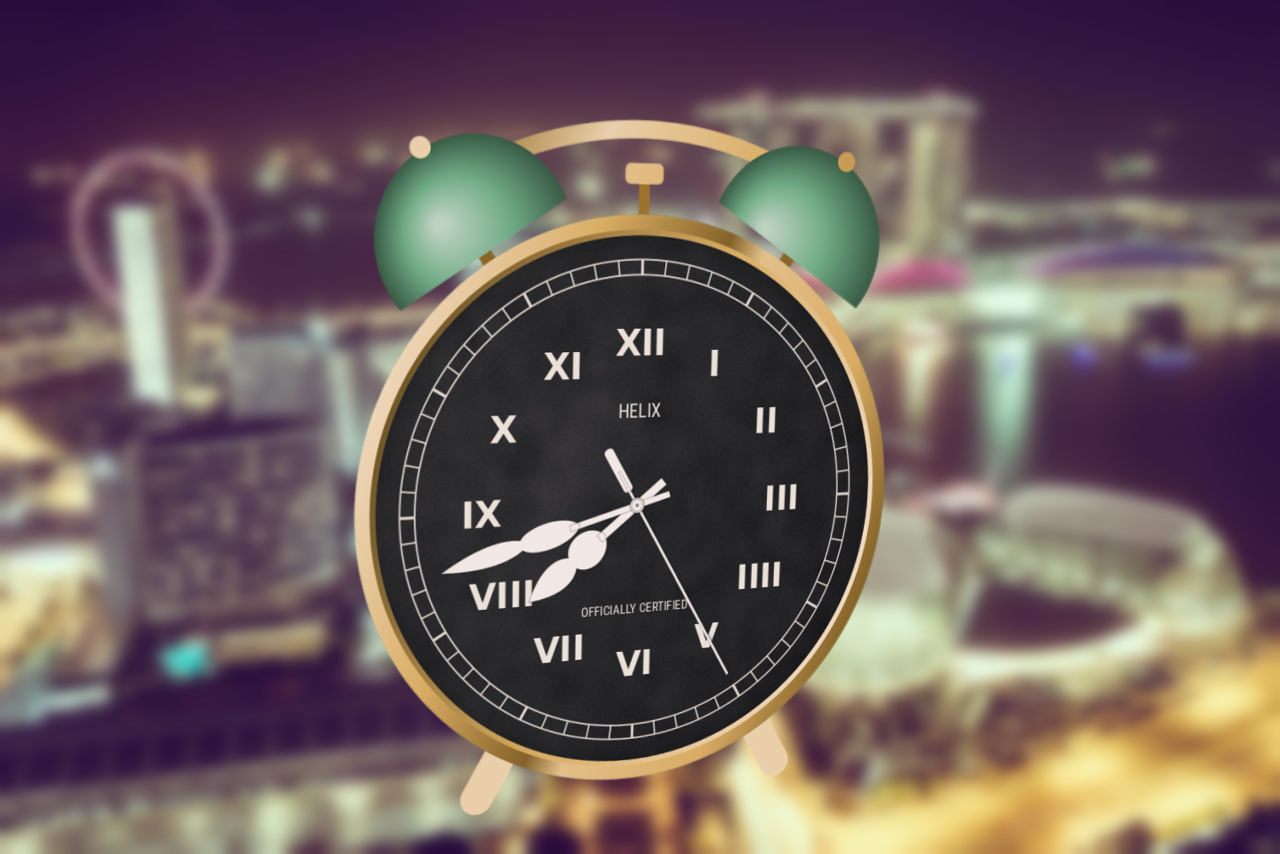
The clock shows 7.42.25
